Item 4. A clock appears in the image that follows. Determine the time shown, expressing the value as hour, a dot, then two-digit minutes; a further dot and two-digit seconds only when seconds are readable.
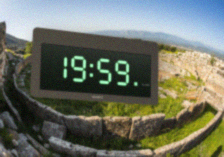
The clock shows 19.59
